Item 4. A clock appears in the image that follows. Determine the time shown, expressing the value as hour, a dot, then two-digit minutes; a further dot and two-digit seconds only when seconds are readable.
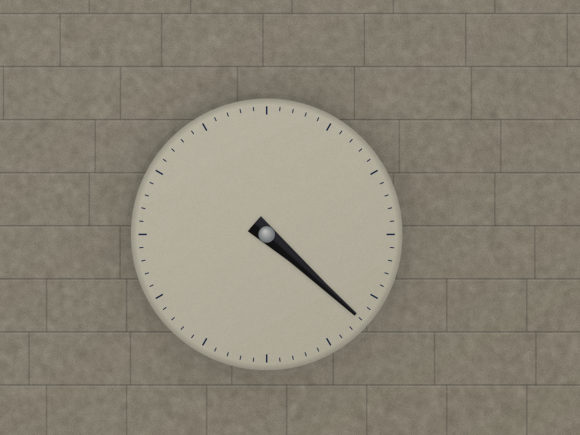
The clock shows 4.22
